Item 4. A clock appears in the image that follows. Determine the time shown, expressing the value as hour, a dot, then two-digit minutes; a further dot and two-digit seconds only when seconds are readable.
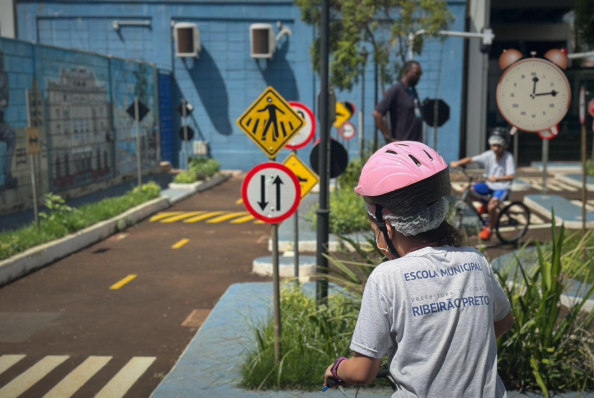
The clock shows 12.14
